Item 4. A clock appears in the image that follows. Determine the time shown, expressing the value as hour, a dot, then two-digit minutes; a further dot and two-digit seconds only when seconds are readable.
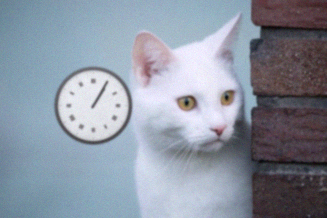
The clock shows 1.05
